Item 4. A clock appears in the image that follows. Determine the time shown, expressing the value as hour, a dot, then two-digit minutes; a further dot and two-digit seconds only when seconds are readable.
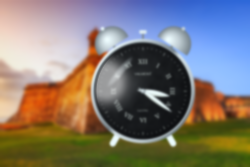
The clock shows 3.21
